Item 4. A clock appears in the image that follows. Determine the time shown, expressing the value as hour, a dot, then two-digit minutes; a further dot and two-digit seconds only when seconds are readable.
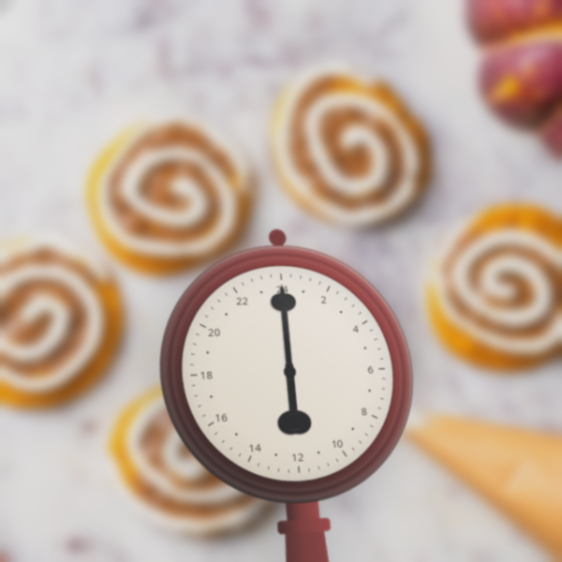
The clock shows 12.00
